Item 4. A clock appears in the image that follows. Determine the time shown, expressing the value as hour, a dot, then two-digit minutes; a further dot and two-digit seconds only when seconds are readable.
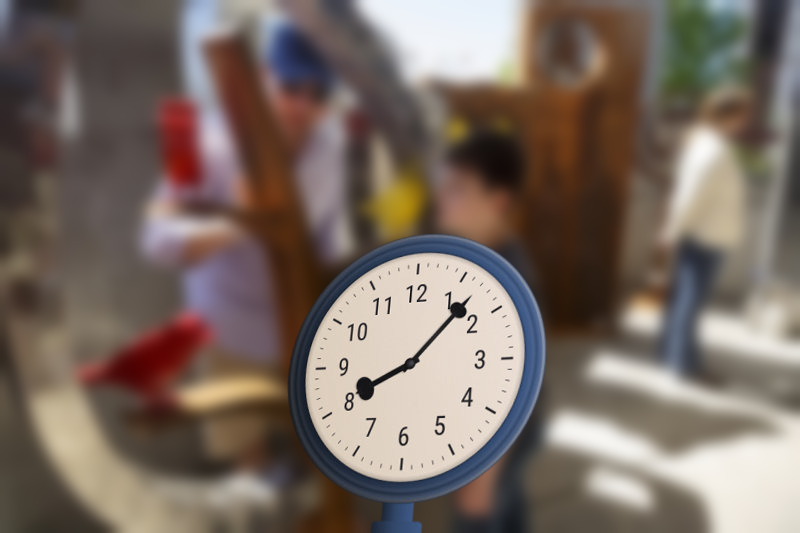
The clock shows 8.07
